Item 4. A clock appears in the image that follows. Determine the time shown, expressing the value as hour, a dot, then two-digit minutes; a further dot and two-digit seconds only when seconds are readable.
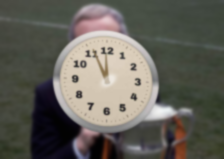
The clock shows 11.56
